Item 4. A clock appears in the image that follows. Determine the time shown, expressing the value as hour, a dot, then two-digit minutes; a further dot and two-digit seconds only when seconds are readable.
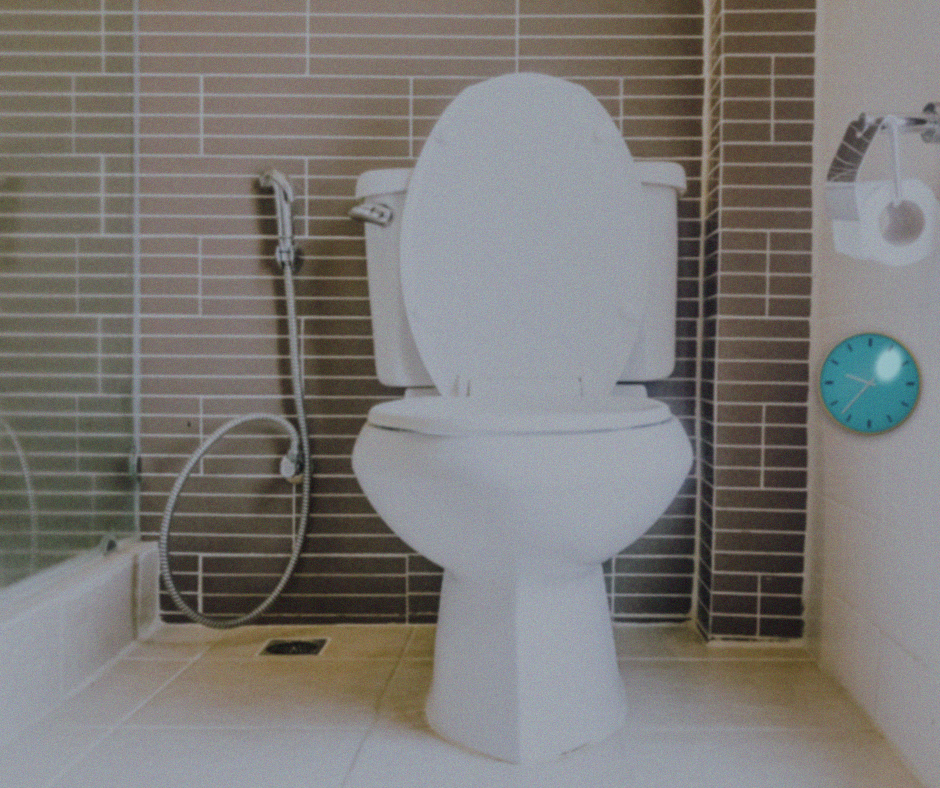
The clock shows 9.37
